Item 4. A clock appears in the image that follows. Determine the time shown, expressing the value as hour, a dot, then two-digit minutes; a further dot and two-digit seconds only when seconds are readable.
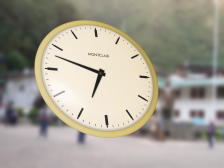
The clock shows 6.48
